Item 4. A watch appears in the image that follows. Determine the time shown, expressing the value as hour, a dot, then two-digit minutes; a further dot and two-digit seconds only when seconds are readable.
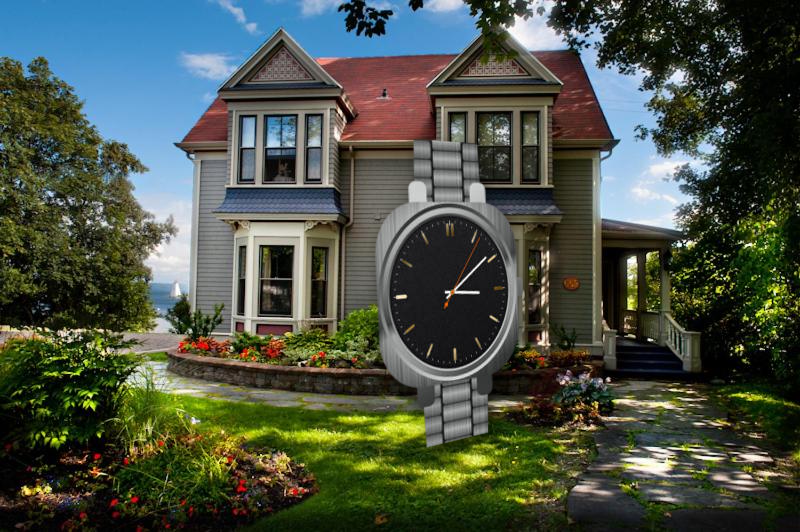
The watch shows 3.09.06
